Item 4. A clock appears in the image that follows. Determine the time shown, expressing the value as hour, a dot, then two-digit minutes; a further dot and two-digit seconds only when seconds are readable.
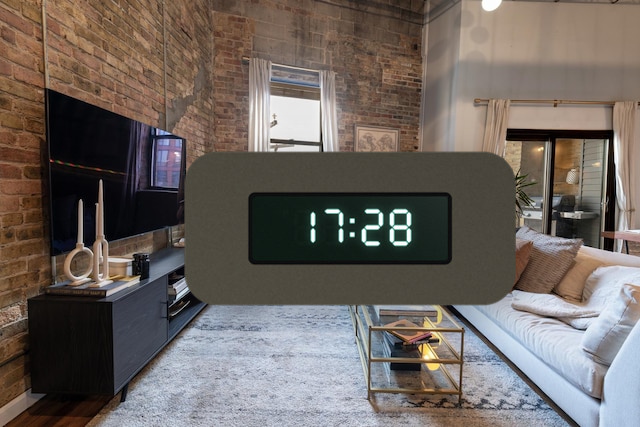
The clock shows 17.28
